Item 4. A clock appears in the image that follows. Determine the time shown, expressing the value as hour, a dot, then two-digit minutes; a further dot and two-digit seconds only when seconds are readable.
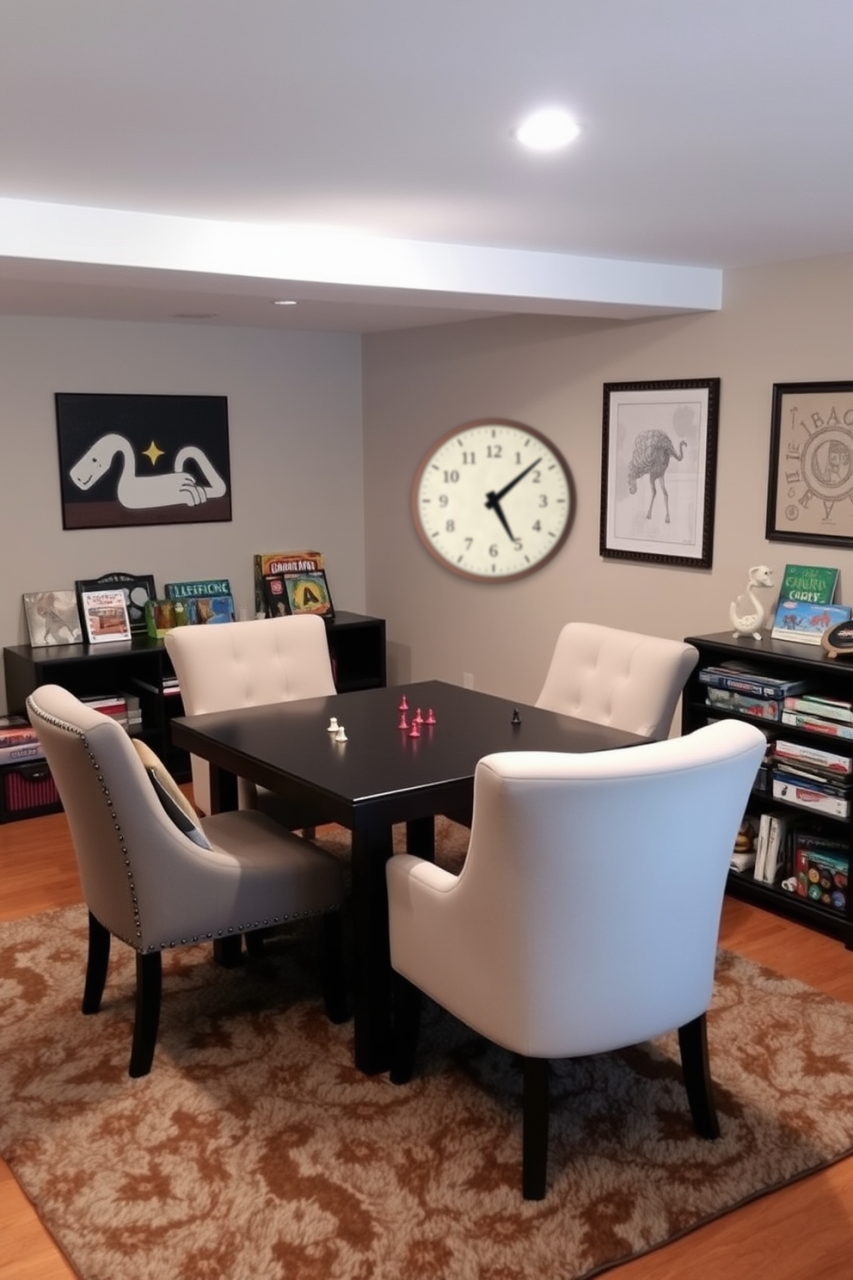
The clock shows 5.08
